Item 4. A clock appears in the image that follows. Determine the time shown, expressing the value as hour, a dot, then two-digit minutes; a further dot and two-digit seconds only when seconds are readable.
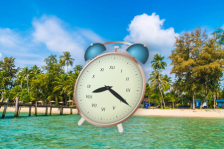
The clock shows 8.20
